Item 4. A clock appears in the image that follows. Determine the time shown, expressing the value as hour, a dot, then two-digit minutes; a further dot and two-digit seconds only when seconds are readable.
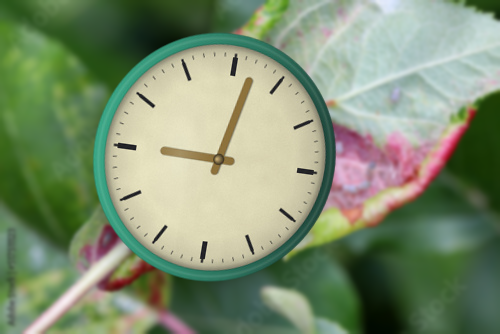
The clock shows 9.02
